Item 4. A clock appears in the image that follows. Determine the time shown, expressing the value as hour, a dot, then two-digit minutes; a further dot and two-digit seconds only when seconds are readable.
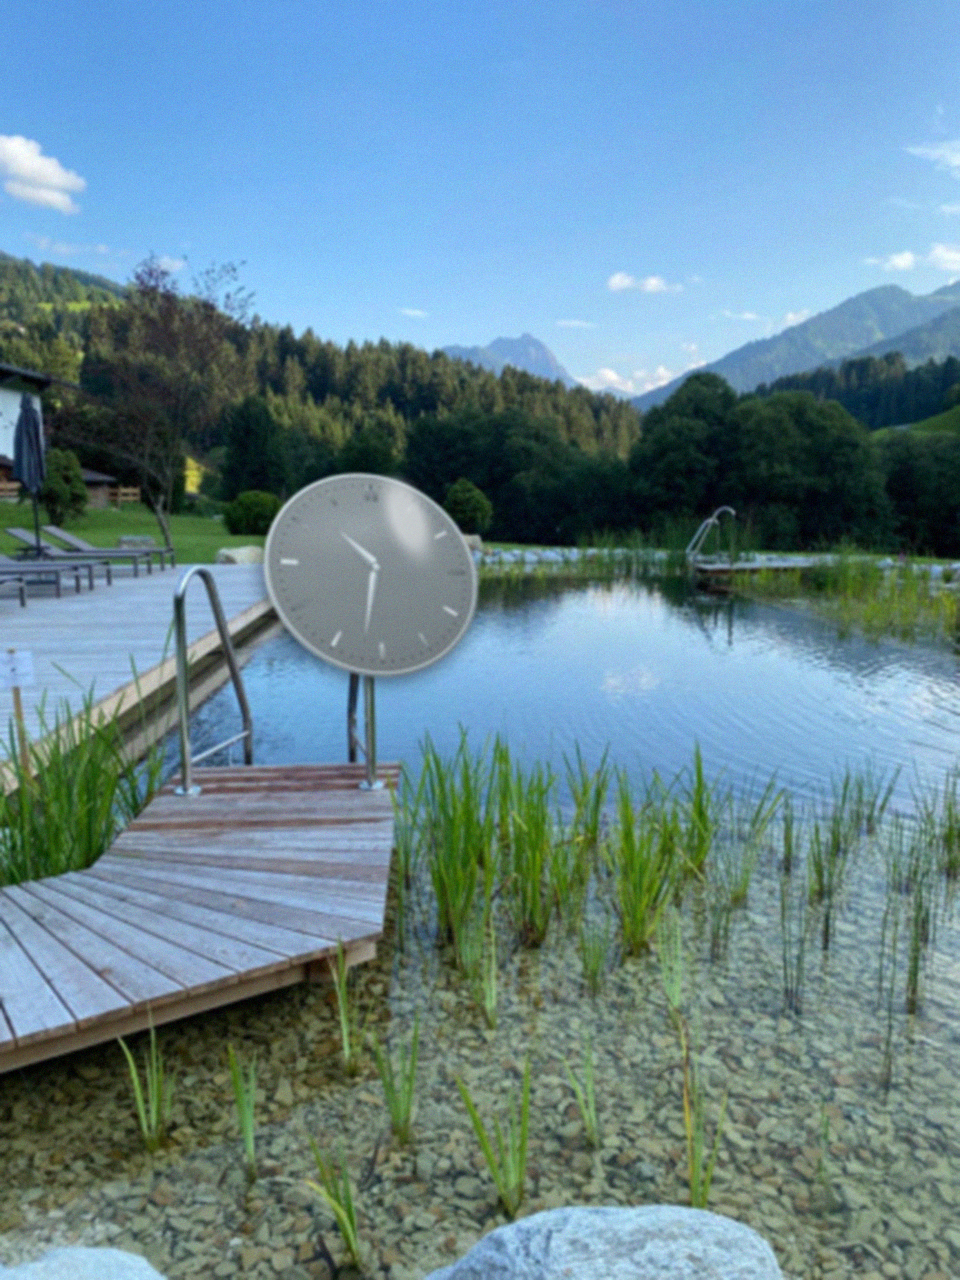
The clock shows 10.32
